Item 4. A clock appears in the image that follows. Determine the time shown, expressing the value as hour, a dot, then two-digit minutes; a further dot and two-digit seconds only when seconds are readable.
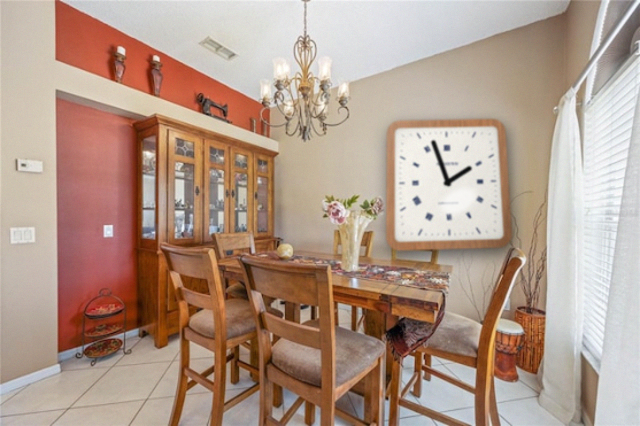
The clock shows 1.57
